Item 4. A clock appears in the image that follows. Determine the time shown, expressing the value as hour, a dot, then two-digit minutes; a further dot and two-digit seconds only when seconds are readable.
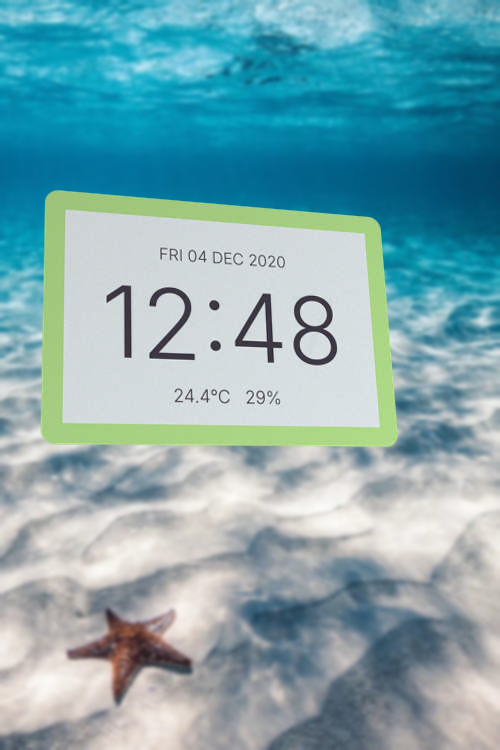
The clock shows 12.48
